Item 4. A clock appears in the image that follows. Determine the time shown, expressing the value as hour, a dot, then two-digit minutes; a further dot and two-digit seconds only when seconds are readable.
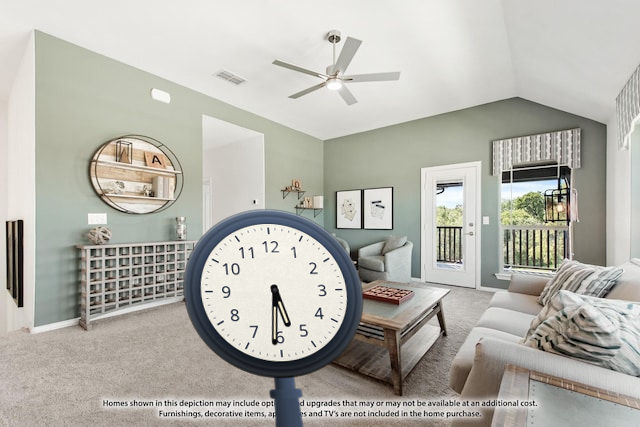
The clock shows 5.31
